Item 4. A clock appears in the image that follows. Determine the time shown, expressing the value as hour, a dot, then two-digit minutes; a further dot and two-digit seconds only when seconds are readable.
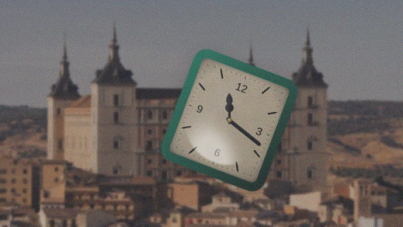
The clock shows 11.18
